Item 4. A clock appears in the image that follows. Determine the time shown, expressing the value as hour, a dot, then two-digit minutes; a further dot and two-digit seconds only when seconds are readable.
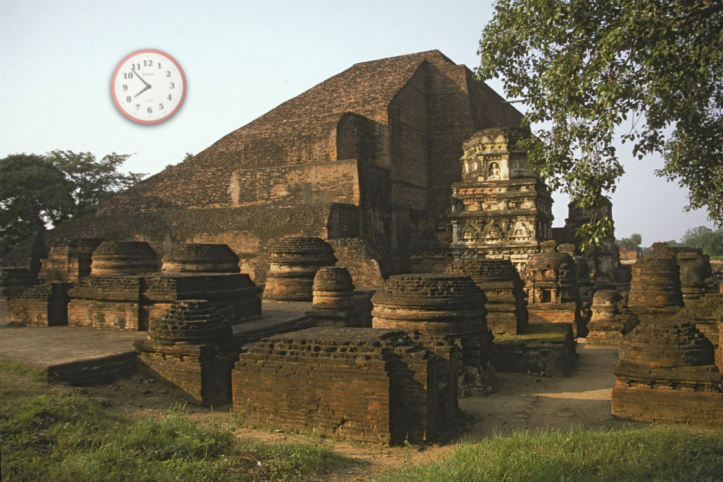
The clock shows 7.53
